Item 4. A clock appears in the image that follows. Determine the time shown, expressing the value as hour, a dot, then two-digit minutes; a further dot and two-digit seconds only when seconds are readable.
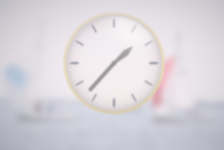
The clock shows 1.37
